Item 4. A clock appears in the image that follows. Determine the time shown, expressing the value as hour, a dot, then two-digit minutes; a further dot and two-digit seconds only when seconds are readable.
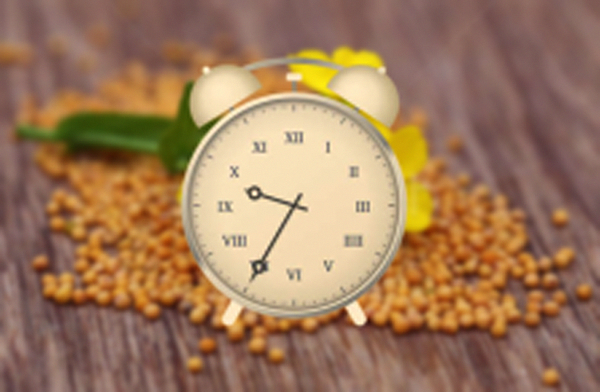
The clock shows 9.35
